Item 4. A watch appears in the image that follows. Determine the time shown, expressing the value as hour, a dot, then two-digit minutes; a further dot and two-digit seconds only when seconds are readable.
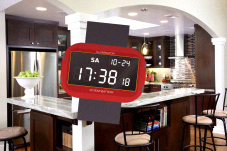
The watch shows 17.38.18
